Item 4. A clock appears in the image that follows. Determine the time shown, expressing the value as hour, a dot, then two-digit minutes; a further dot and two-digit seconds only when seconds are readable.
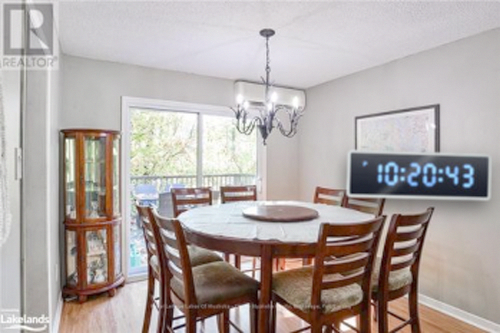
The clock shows 10.20.43
